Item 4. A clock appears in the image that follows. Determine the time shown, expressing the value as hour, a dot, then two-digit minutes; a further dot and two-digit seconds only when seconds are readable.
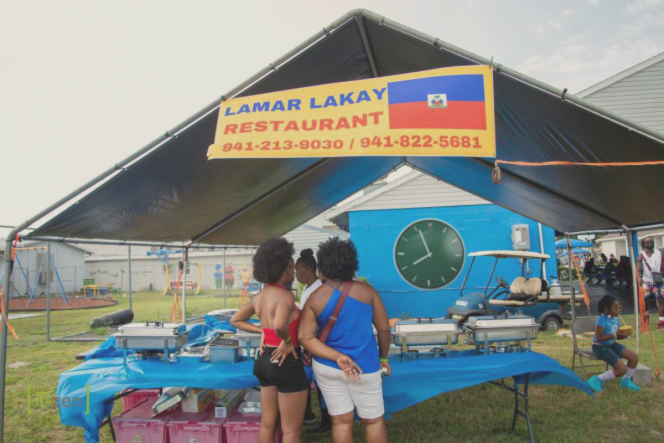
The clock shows 7.56
